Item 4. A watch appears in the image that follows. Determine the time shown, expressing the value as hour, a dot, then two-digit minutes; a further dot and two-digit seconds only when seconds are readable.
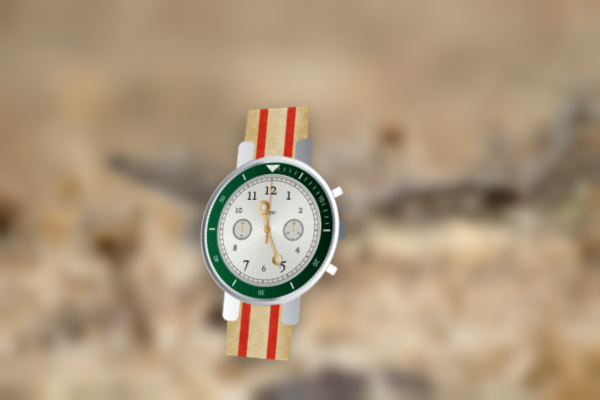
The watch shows 11.26
